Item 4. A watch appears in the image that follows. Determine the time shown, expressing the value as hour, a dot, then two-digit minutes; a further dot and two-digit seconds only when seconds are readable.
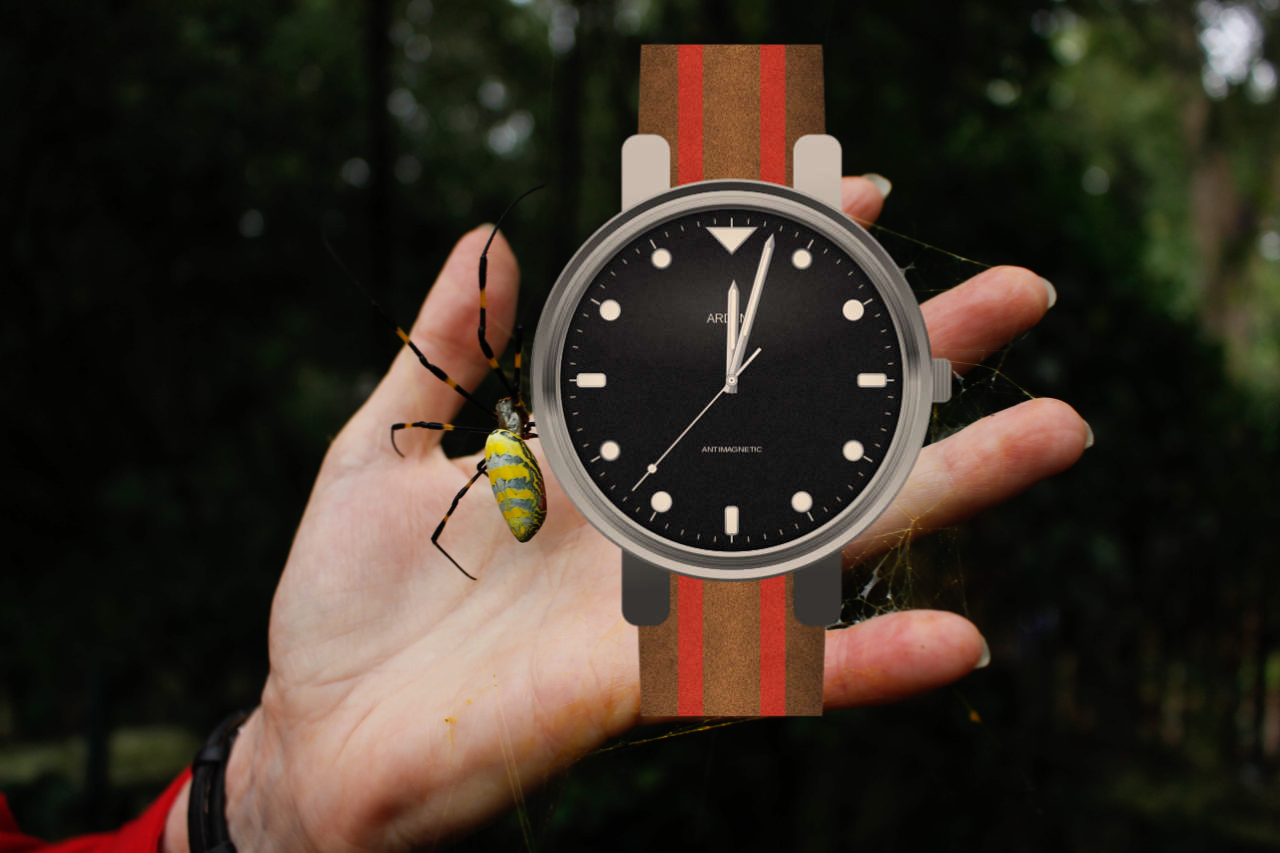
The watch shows 12.02.37
